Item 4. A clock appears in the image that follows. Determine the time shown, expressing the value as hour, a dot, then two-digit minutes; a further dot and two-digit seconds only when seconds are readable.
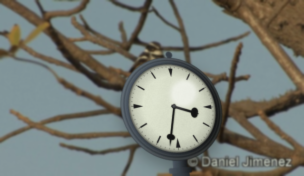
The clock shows 3.32
